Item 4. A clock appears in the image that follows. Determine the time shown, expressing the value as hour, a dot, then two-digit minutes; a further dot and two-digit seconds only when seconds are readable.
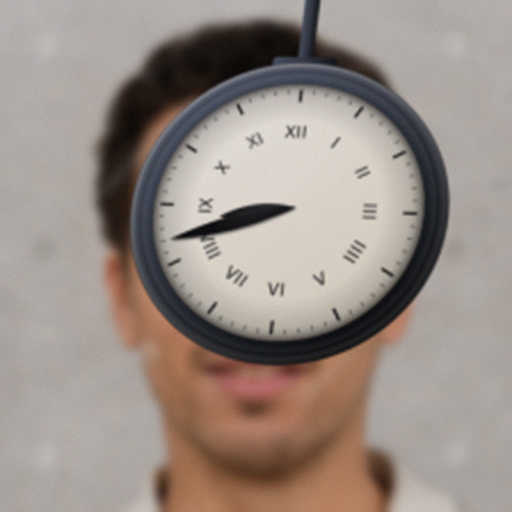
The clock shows 8.42
